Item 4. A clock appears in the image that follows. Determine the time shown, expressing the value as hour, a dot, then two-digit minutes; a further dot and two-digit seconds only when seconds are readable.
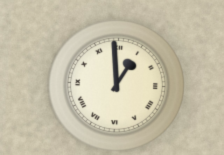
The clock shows 12.59
